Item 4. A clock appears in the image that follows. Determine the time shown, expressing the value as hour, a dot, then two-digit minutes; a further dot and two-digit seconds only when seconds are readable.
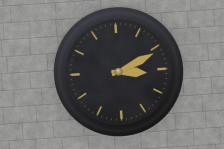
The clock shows 3.11
